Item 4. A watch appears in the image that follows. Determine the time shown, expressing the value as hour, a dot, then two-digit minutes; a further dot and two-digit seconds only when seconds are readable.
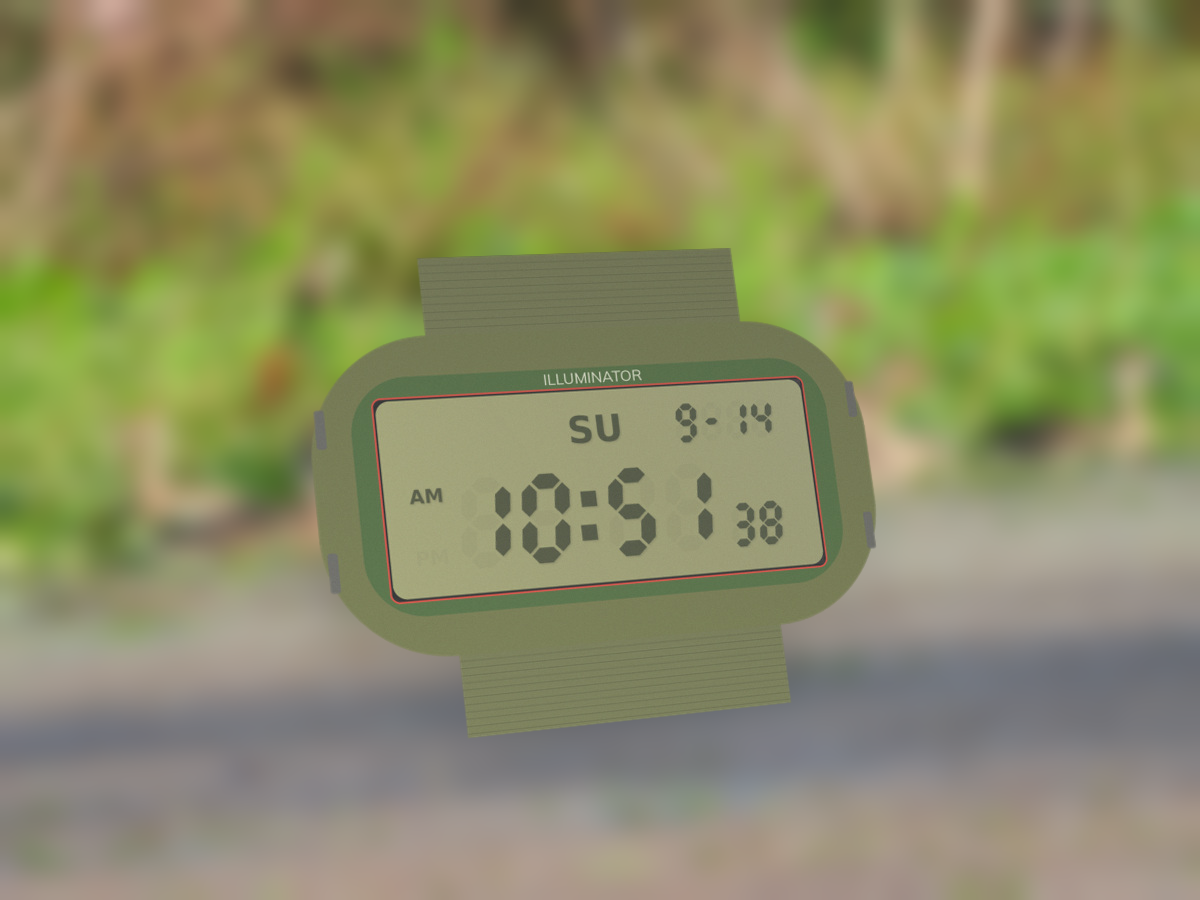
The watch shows 10.51.38
